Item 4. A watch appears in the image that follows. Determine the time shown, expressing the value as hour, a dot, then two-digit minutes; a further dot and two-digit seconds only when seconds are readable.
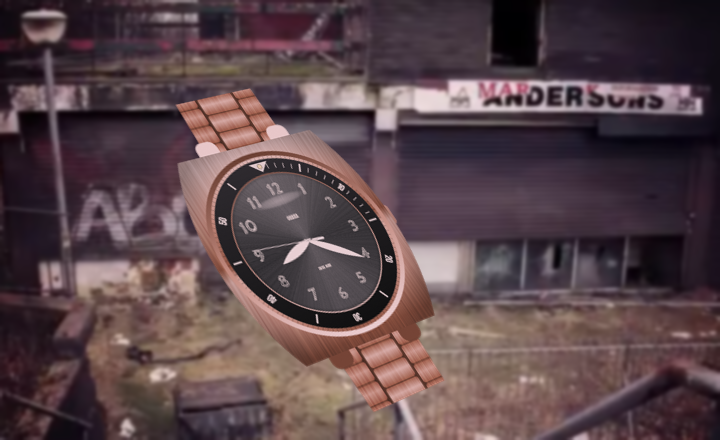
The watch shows 8.20.46
